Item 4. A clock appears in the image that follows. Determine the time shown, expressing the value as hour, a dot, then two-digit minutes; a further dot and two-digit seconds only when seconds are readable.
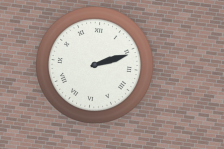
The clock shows 2.11
